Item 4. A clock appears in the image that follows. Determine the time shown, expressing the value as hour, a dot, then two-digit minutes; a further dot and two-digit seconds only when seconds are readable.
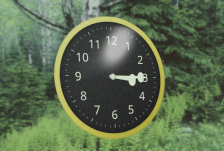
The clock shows 3.15
